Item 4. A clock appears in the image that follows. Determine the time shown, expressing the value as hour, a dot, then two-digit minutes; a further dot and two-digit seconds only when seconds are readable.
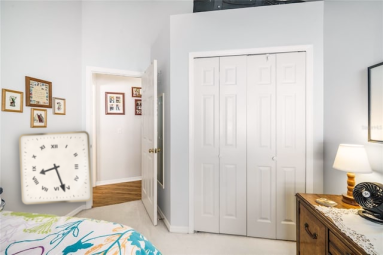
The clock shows 8.27
